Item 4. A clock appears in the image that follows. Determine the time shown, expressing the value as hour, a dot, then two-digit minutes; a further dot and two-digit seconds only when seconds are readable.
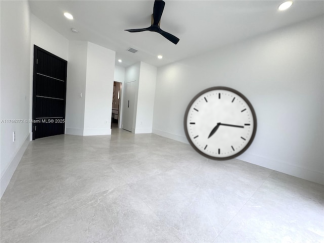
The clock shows 7.16
